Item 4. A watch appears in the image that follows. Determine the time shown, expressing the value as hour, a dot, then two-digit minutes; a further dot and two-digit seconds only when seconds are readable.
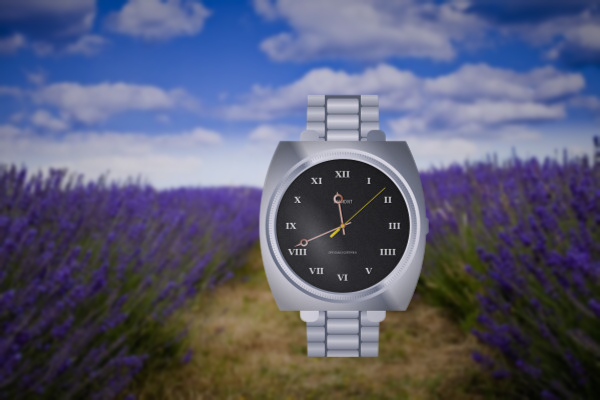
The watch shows 11.41.08
